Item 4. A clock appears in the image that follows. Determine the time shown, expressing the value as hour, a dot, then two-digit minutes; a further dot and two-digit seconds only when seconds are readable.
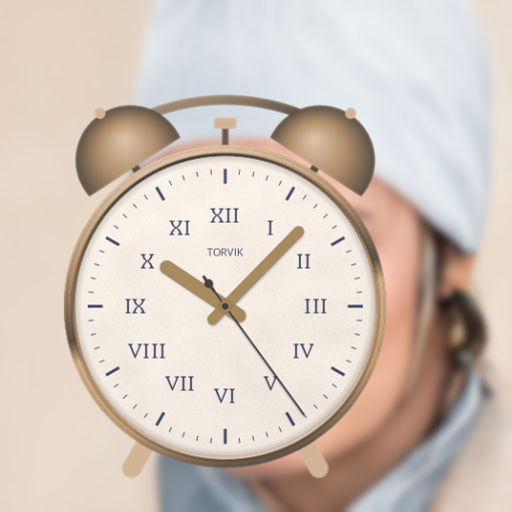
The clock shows 10.07.24
